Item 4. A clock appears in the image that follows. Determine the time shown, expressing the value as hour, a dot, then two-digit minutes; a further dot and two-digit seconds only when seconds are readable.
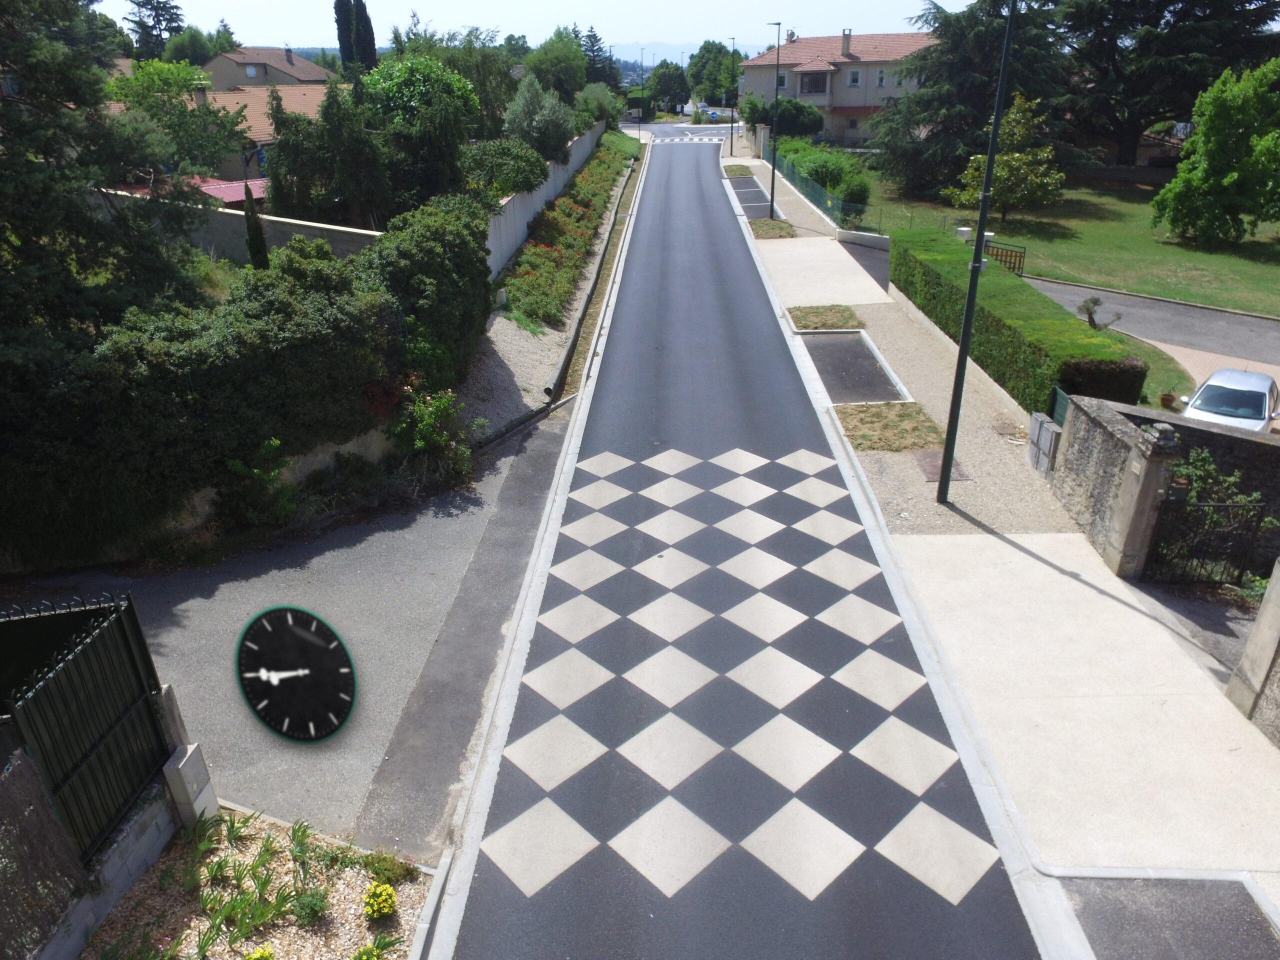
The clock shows 8.45
